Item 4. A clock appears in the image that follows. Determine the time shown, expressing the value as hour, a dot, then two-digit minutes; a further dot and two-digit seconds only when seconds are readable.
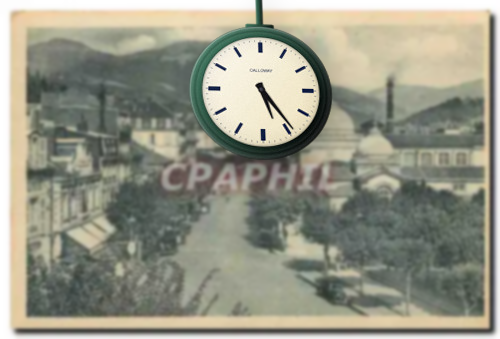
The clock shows 5.24
